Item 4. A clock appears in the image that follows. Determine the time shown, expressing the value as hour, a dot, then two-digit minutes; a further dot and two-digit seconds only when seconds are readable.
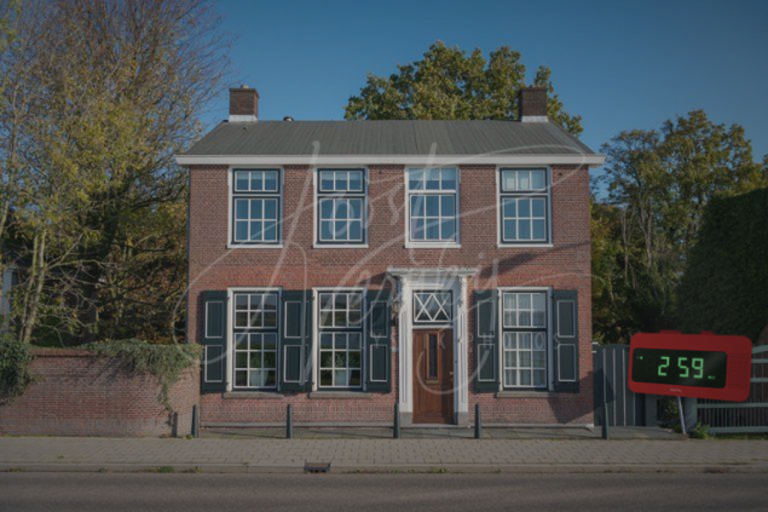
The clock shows 2.59
